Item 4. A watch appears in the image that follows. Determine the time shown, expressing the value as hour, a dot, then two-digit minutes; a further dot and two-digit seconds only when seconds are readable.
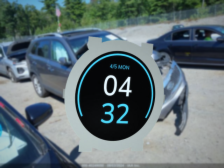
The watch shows 4.32
